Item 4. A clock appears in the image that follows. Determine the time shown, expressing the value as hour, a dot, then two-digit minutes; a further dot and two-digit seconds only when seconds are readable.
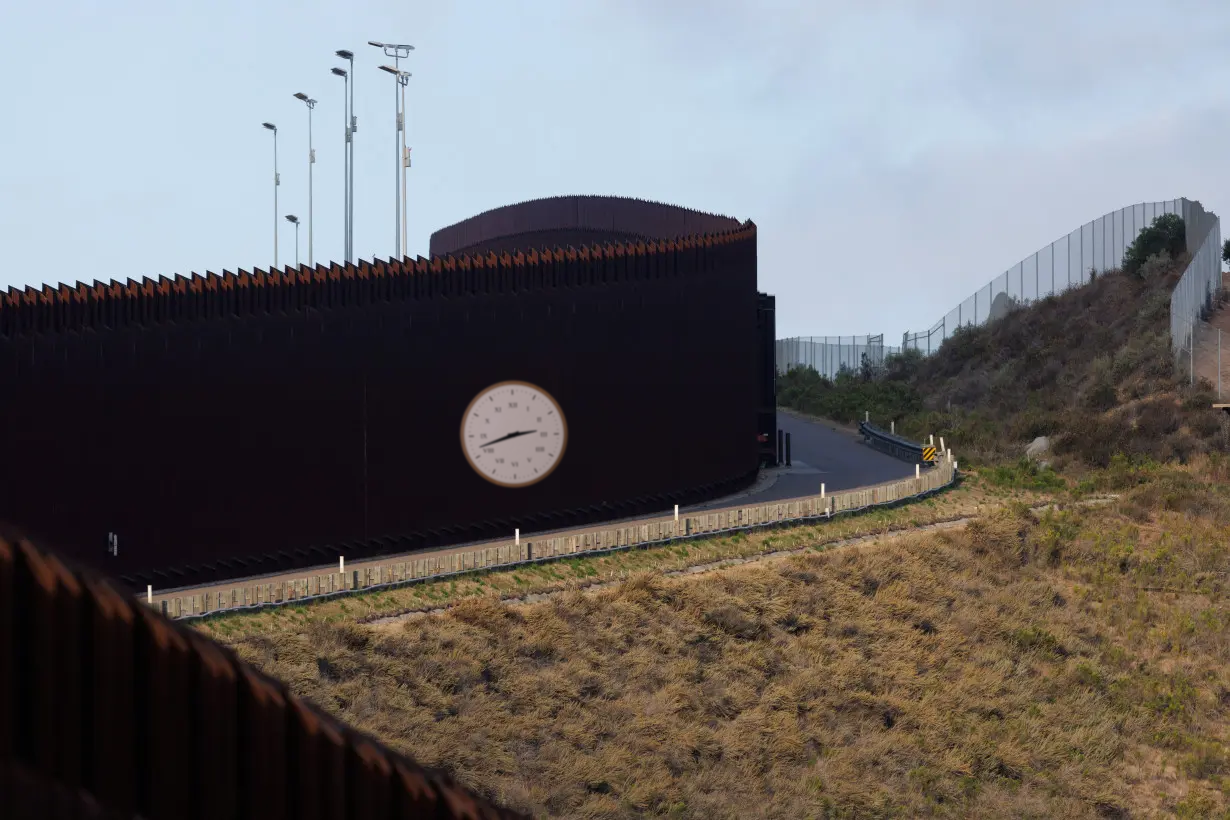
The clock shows 2.42
